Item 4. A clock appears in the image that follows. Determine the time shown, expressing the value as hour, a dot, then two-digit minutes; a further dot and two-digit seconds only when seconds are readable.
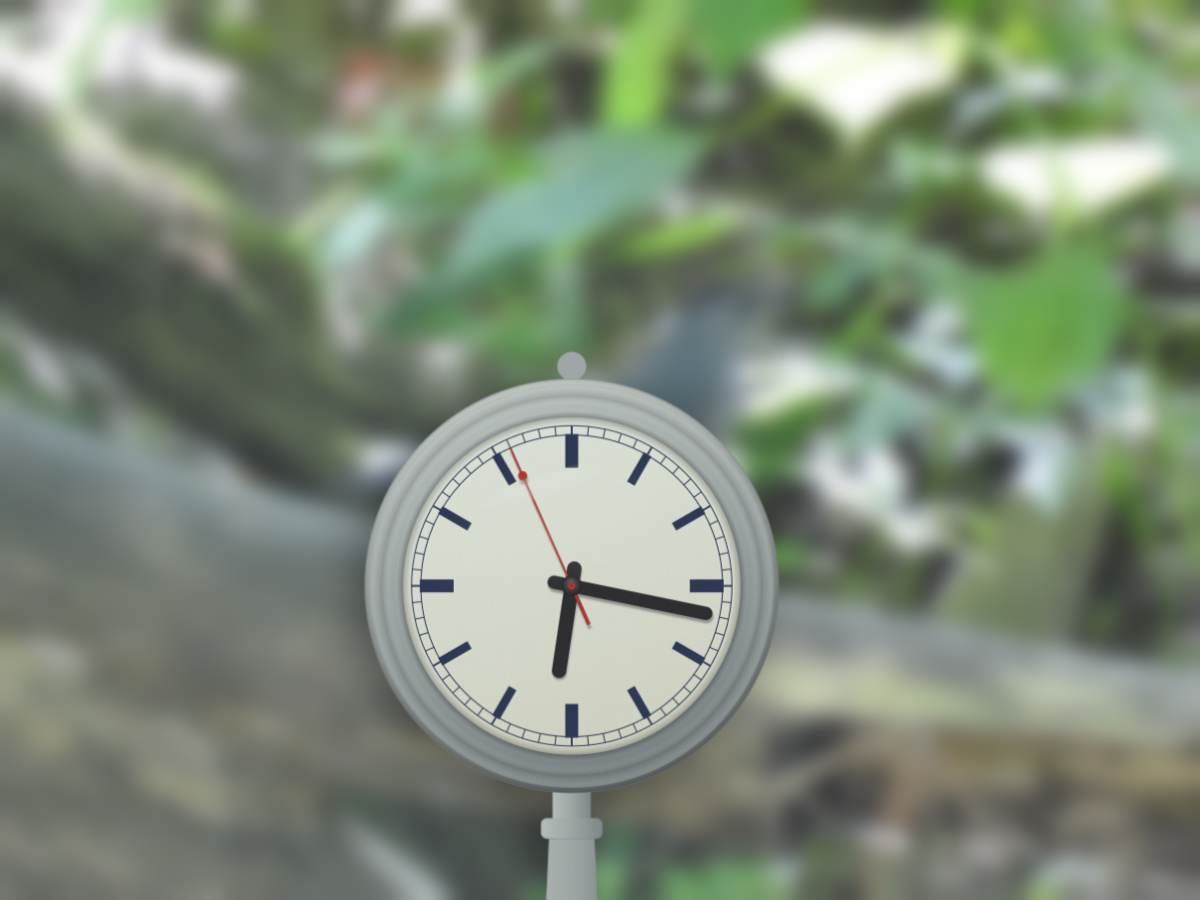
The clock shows 6.16.56
